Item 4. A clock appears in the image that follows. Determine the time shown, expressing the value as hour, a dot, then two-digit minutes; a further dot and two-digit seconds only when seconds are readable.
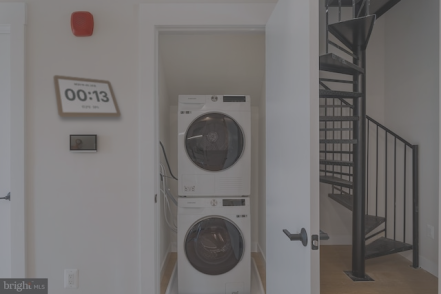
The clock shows 0.13
